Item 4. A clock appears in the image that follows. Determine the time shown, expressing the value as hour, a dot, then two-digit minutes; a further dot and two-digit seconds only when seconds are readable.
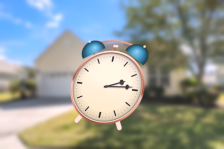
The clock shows 2.14
